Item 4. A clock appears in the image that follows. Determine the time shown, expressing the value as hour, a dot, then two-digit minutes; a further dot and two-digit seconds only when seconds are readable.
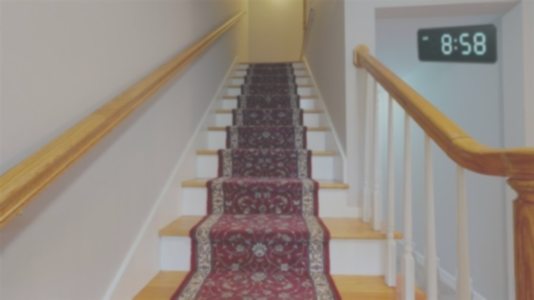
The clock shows 8.58
